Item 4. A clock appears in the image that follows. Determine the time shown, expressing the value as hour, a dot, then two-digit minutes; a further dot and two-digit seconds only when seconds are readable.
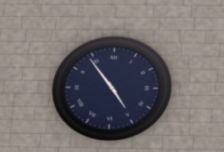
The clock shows 4.54
